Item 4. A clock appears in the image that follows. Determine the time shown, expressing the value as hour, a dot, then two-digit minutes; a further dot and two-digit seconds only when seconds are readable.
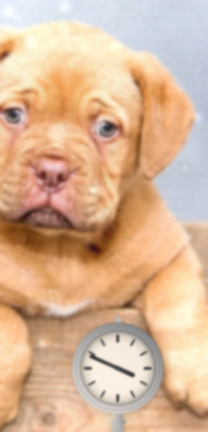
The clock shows 3.49
